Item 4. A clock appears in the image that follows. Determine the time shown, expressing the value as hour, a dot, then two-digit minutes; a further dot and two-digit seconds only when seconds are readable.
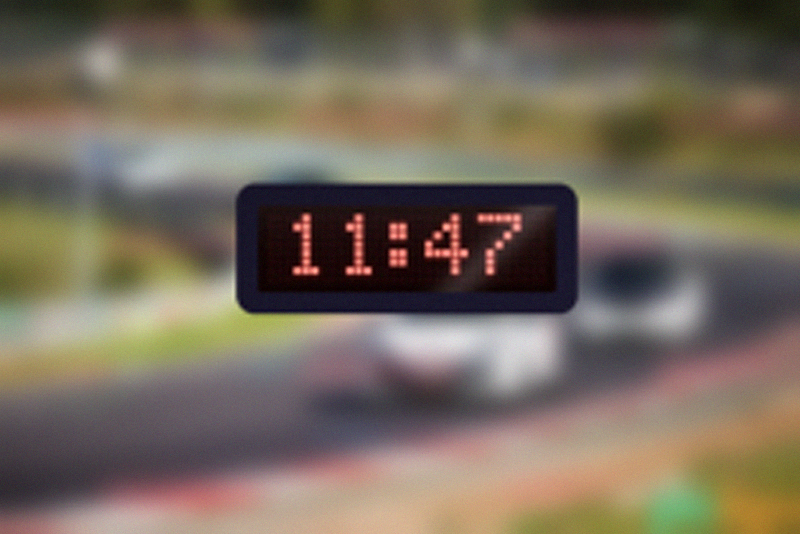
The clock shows 11.47
